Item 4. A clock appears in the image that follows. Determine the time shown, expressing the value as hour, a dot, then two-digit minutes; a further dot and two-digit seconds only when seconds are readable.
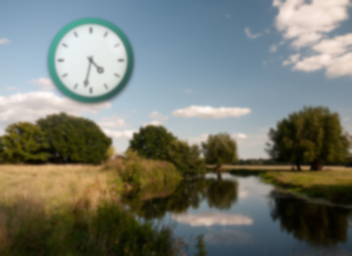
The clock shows 4.32
